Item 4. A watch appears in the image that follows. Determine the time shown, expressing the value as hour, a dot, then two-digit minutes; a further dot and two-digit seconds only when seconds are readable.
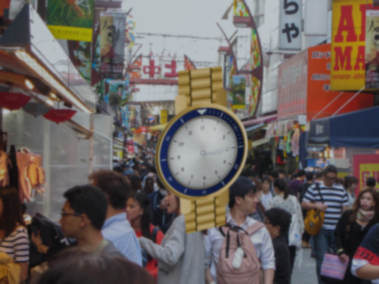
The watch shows 3.15
